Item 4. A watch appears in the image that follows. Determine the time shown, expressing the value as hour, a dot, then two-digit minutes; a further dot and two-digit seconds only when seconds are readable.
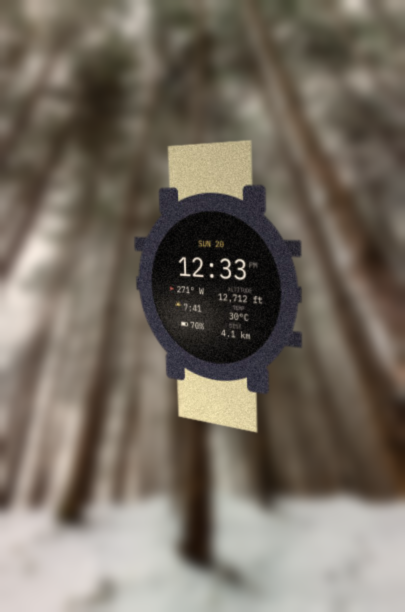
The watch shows 12.33
